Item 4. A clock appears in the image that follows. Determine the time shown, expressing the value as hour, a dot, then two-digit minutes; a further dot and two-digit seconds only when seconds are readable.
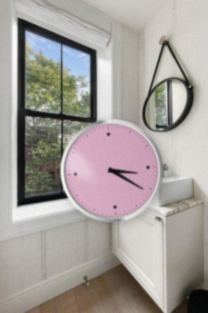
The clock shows 3.21
